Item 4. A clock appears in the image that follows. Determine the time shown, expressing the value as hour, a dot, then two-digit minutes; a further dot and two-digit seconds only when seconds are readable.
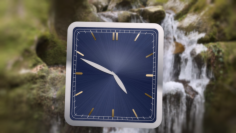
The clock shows 4.49
